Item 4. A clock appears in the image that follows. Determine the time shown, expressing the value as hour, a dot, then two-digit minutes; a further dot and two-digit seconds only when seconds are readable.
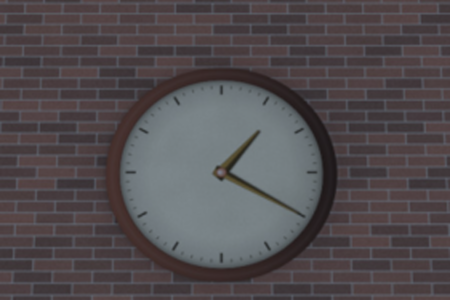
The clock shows 1.20
